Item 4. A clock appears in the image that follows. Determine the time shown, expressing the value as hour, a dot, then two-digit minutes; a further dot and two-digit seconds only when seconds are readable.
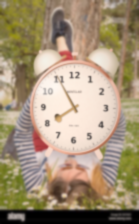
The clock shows 7.55
